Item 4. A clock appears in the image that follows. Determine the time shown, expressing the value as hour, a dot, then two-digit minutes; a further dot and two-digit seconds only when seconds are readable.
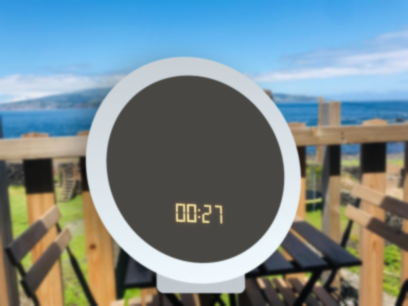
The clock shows 0.27
